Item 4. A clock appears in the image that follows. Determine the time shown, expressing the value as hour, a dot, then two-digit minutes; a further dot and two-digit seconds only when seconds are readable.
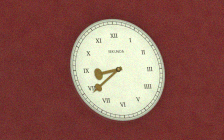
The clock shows 8.39
